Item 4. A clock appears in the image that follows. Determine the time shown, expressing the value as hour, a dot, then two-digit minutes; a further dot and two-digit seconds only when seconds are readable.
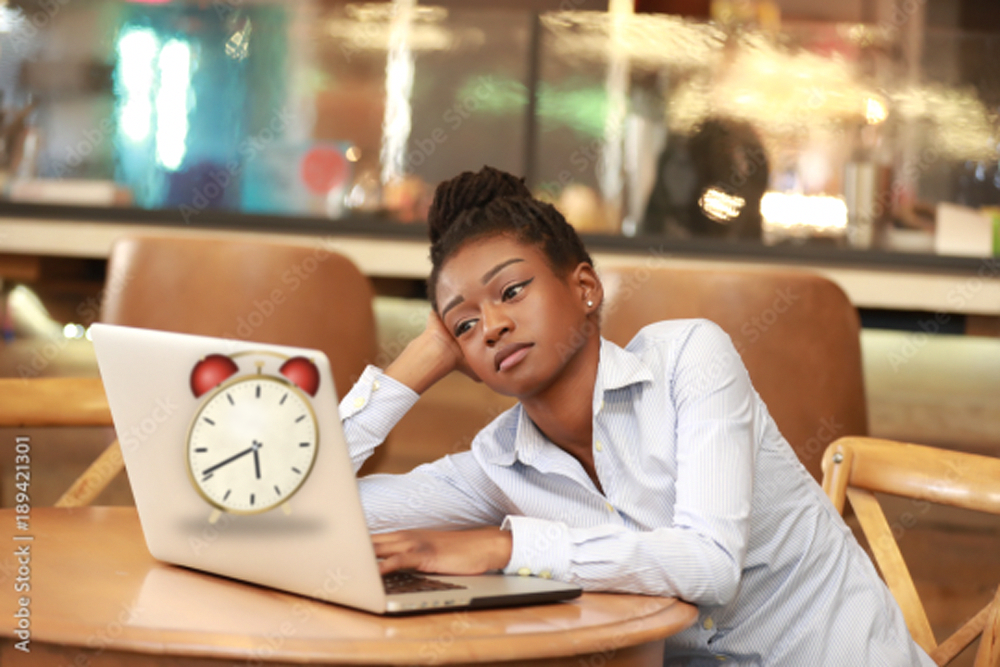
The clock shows 5.41
